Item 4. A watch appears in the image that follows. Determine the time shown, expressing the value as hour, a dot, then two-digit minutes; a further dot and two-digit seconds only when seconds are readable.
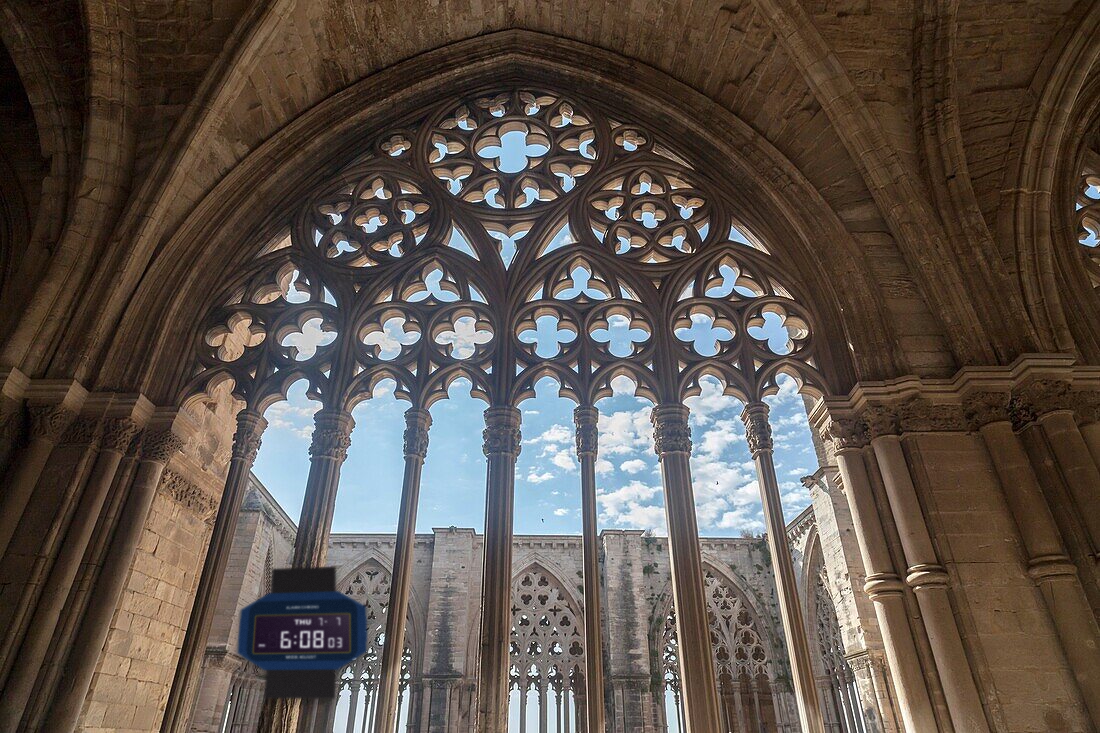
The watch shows 6.08
